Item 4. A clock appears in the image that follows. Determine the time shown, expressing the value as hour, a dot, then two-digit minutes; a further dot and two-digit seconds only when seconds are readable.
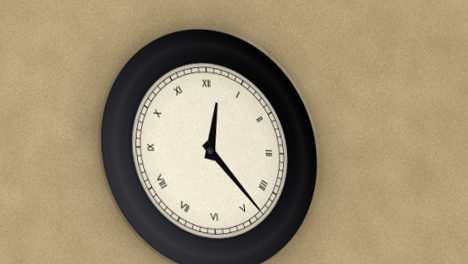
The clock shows 12.23
